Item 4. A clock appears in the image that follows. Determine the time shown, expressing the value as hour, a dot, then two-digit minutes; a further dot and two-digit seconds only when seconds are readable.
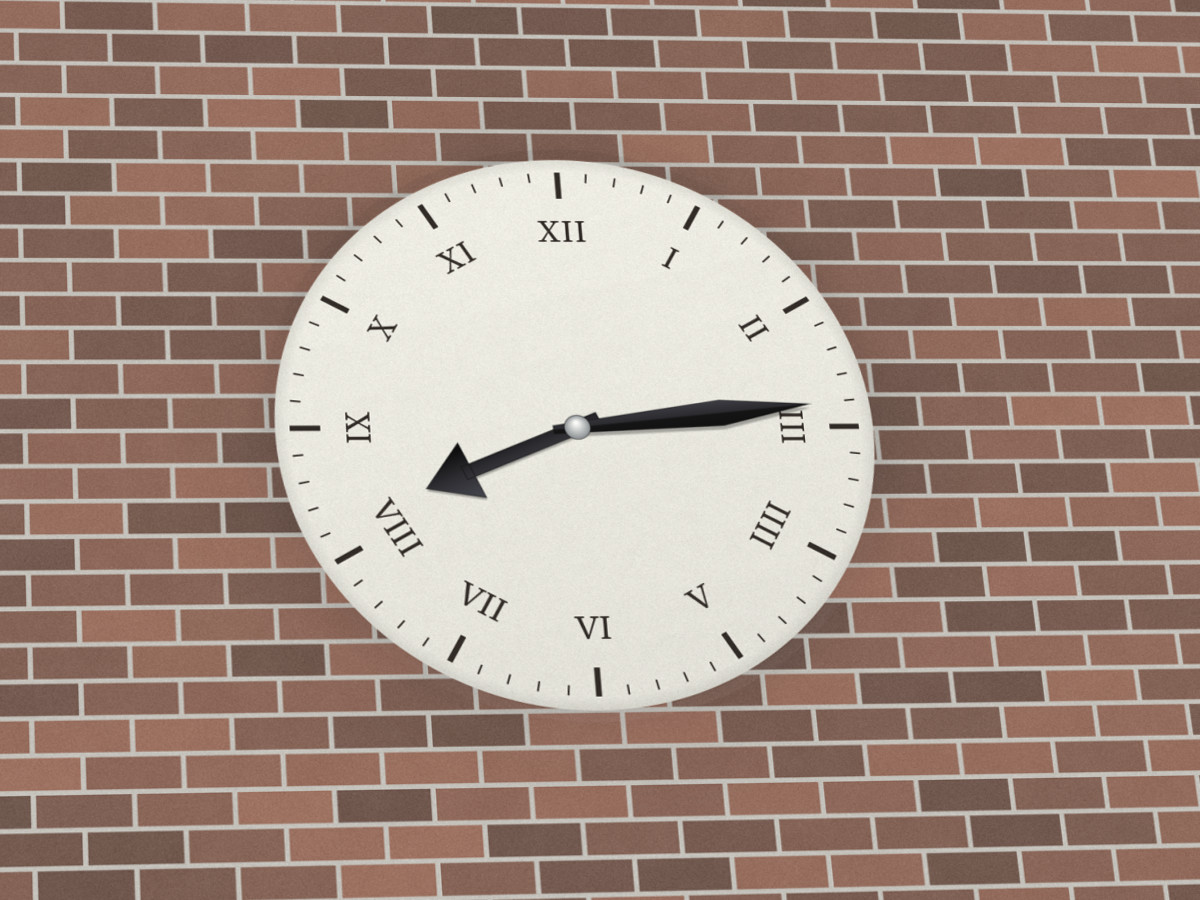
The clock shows 8.14
